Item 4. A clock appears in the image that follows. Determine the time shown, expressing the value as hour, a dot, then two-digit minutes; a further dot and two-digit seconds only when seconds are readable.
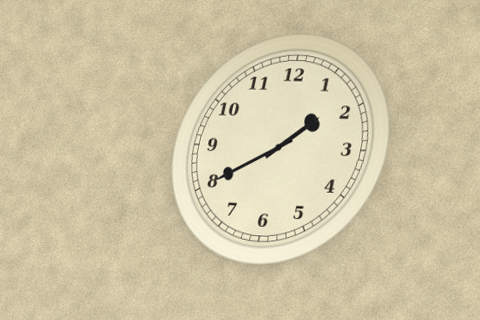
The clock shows 1.40
